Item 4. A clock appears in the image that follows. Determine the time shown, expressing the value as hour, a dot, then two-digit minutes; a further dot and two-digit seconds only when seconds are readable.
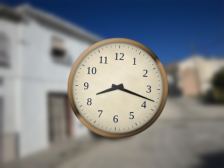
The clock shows 8.18
